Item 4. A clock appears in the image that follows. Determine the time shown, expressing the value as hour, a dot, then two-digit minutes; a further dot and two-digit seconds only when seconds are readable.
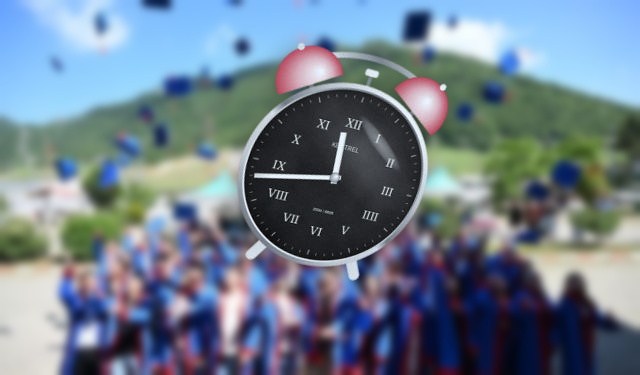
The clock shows 11.43
